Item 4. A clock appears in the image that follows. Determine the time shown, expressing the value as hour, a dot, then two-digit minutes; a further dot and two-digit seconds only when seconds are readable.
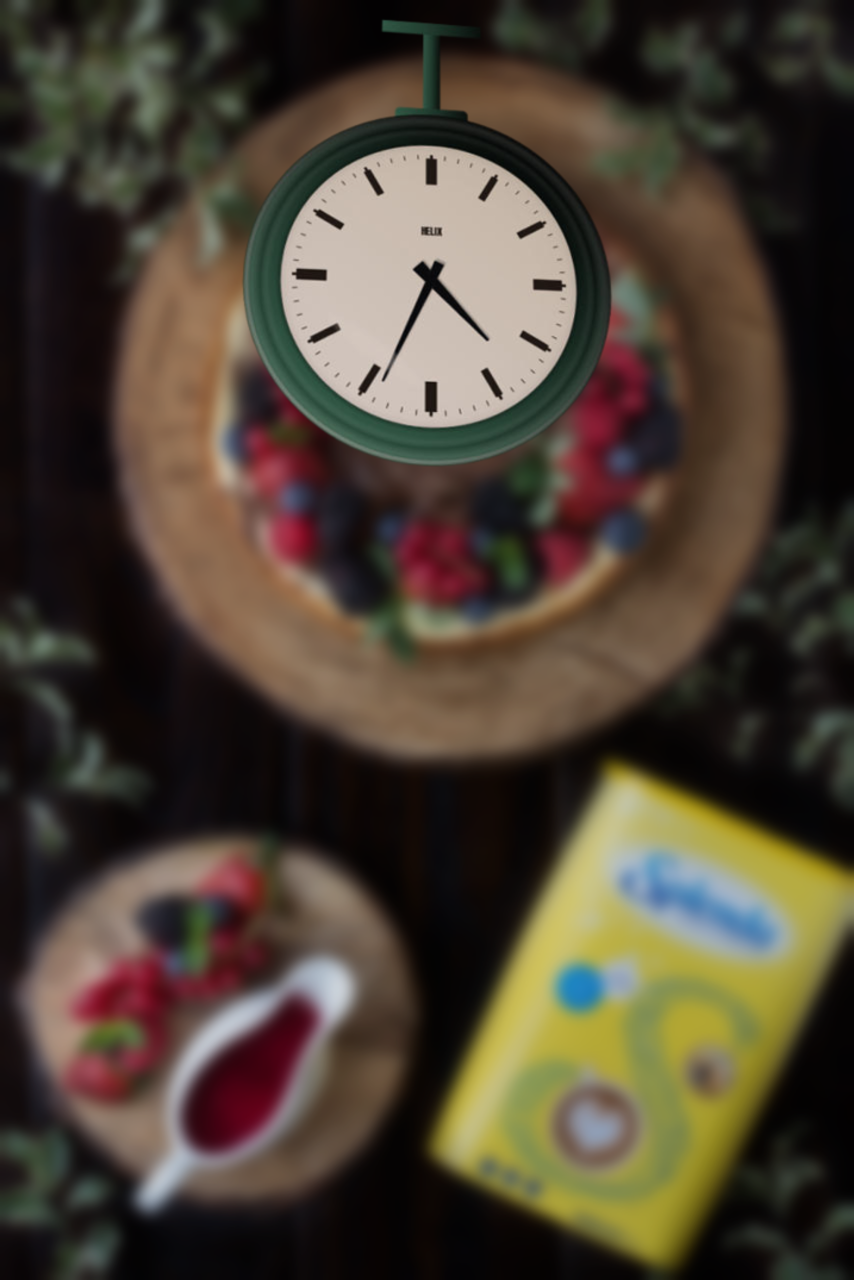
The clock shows 4.34
